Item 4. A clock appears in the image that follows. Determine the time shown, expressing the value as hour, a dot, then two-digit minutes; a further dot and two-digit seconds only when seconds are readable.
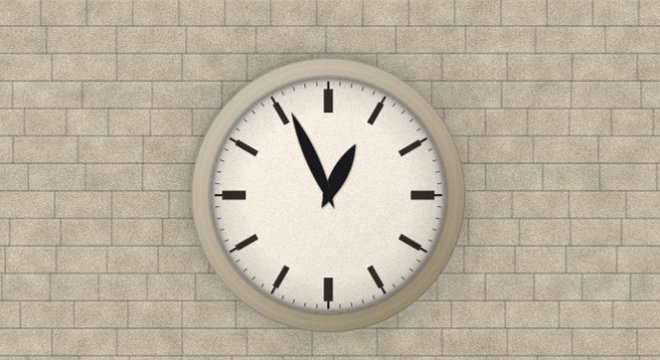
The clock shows 12.56
